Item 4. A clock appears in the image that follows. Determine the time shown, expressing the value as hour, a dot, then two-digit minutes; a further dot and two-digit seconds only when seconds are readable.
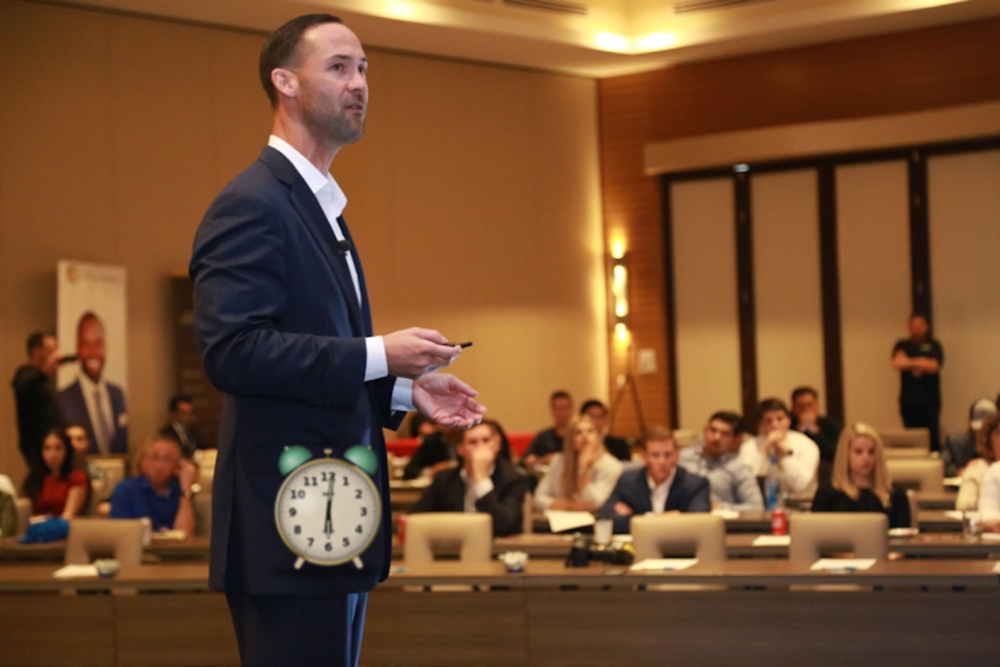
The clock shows 6.01
